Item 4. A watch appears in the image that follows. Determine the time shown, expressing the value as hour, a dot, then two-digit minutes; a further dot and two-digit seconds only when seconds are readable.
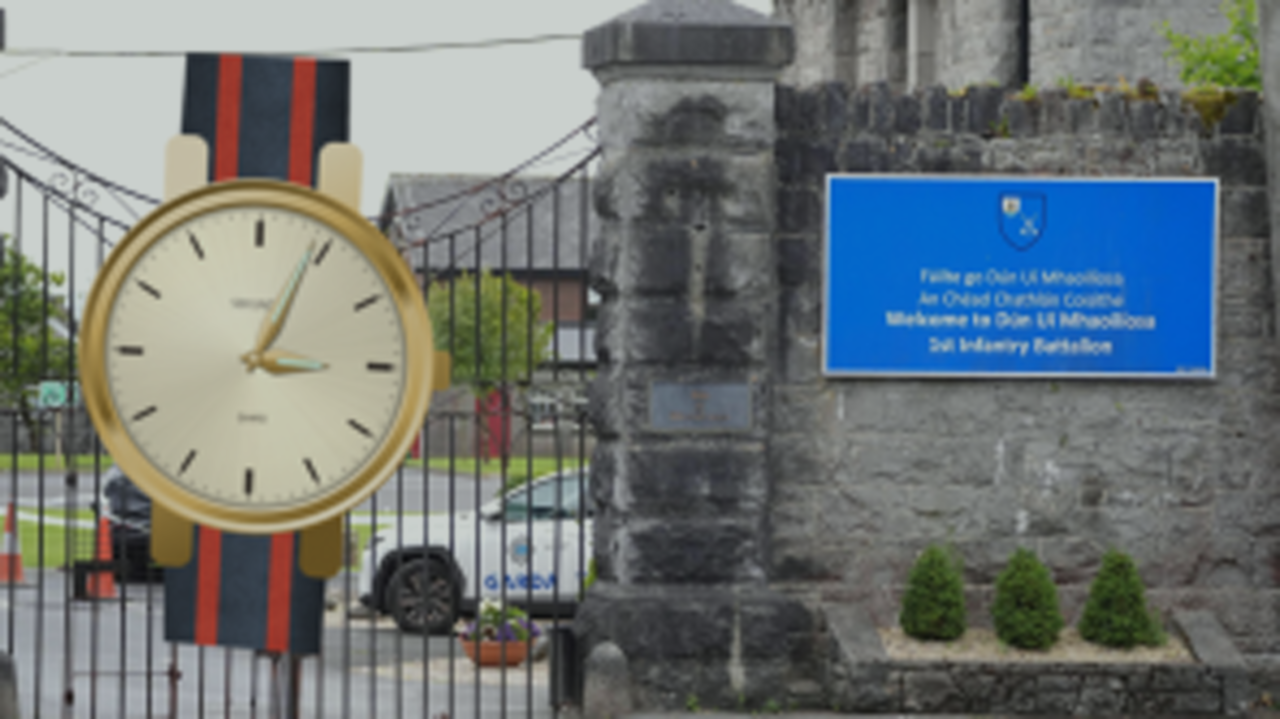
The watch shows 3.04
